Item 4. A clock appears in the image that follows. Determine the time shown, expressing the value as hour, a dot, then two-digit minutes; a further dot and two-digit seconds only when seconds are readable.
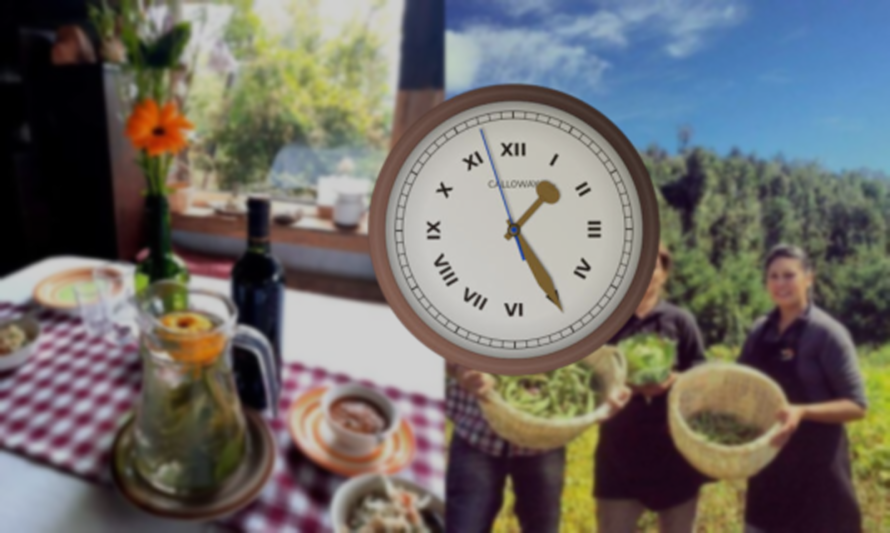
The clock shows 1.24.57
